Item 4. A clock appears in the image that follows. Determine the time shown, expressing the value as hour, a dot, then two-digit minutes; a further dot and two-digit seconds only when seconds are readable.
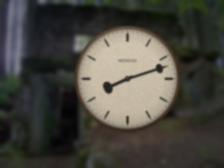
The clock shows 8.12
